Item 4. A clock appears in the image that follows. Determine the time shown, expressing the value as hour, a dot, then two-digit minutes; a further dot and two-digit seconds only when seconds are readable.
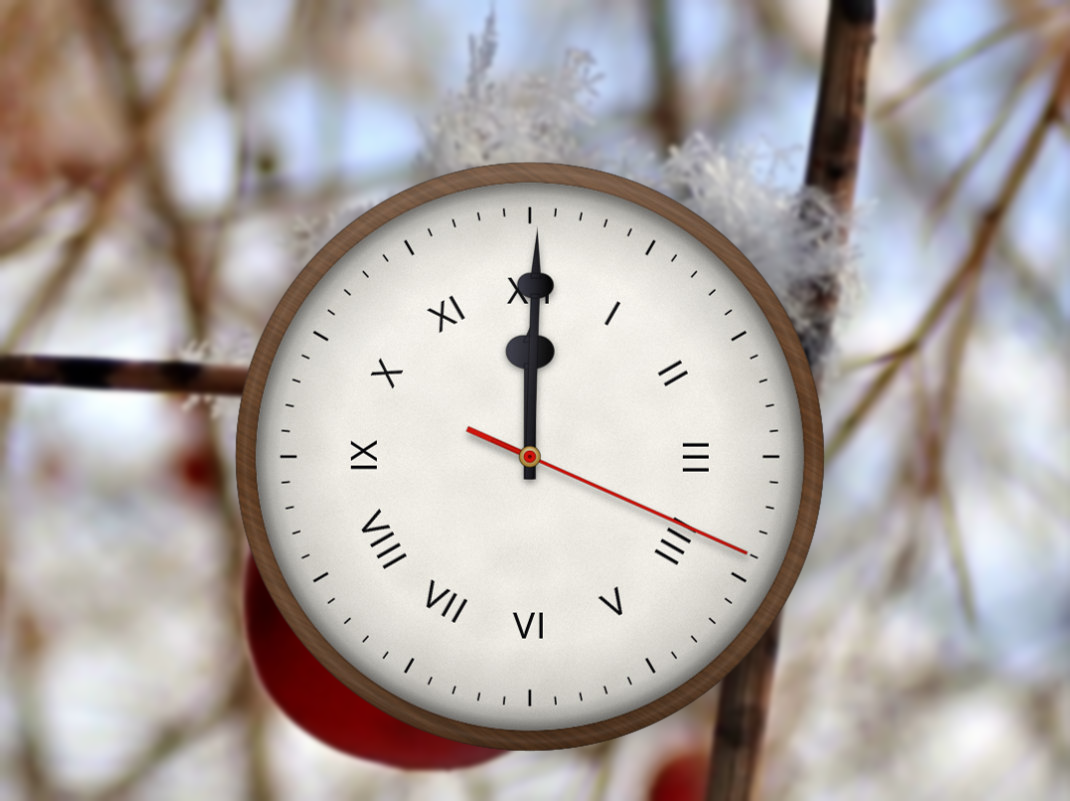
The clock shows 12.00.19
